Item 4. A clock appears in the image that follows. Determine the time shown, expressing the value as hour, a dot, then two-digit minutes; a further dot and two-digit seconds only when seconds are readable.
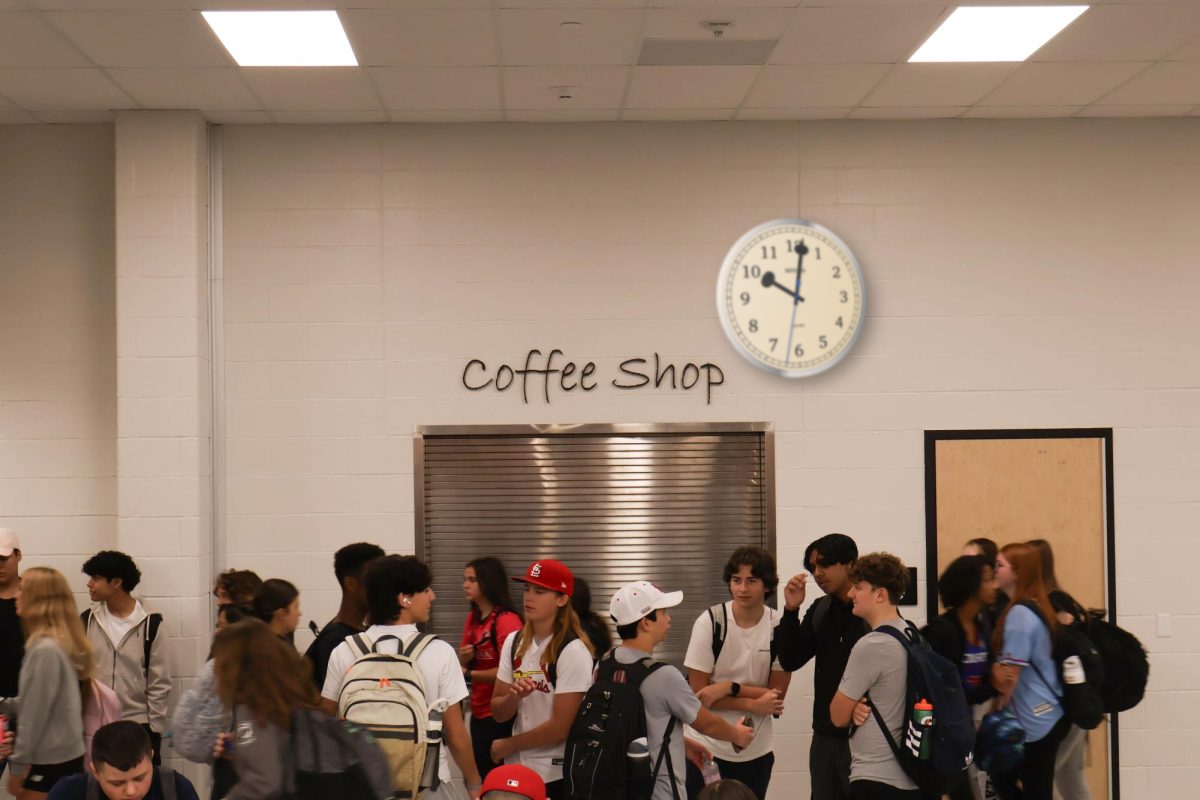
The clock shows 10.01.32
